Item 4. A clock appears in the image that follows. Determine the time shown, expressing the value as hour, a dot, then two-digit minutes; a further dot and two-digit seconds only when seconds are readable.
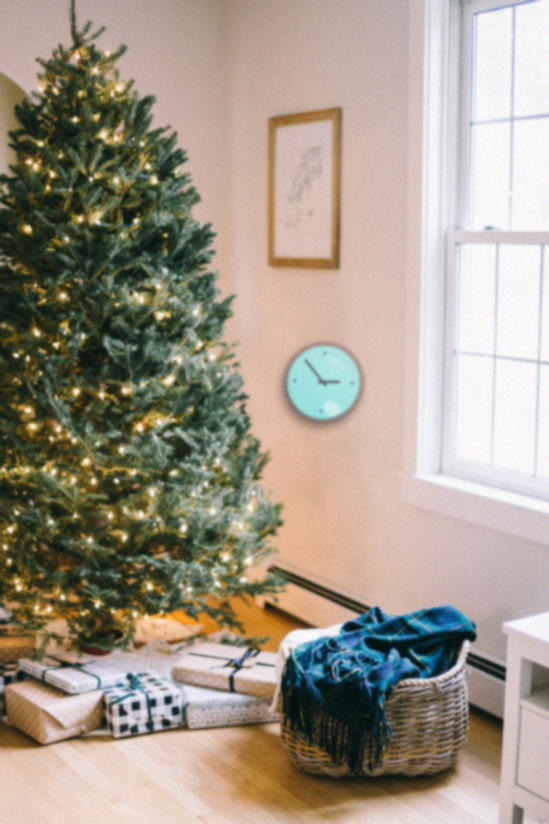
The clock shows 2.53
